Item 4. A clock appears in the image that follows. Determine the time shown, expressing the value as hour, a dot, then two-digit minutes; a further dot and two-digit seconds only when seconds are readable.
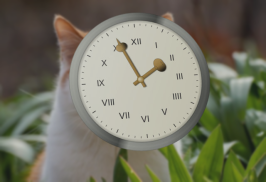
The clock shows 1.56
